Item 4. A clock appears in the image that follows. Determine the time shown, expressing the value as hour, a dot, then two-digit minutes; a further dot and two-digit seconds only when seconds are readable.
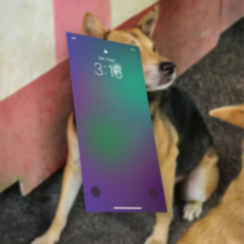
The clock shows 3.16
